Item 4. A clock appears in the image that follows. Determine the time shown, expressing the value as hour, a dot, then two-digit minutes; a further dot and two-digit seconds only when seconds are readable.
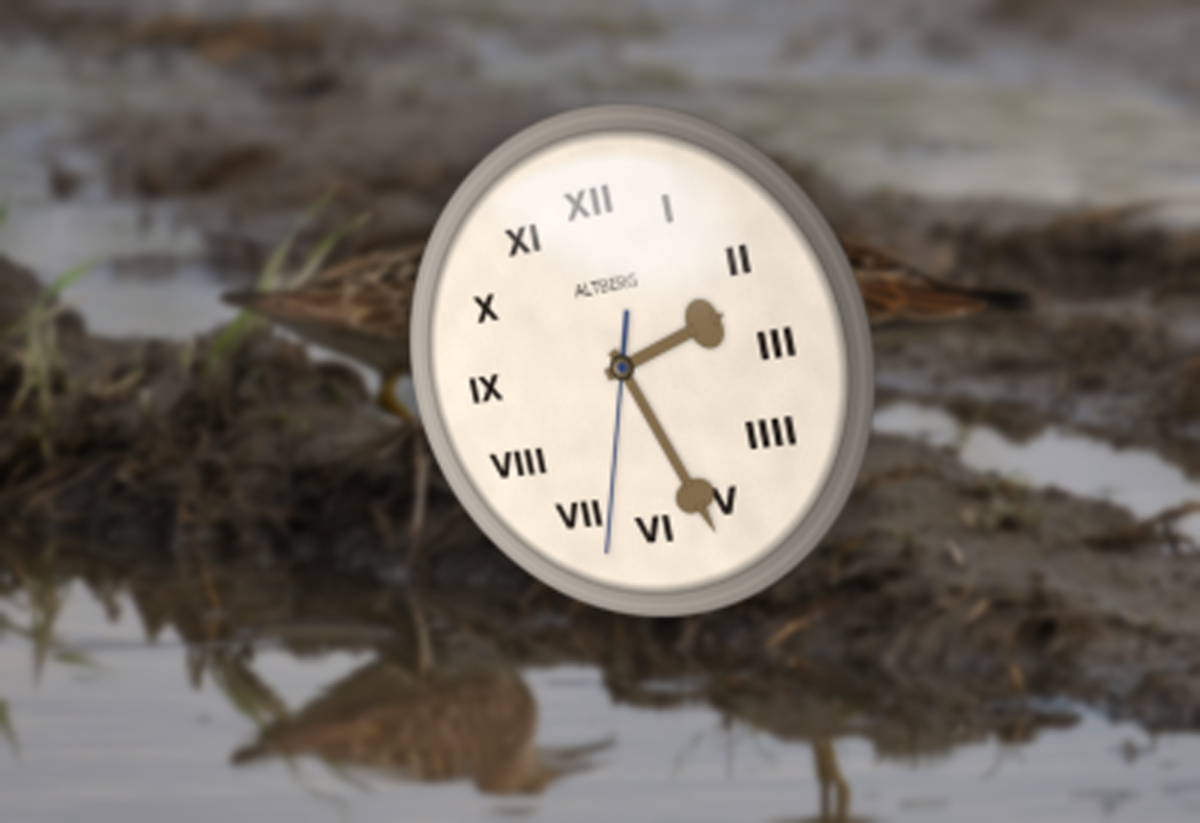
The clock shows 2.26.33
